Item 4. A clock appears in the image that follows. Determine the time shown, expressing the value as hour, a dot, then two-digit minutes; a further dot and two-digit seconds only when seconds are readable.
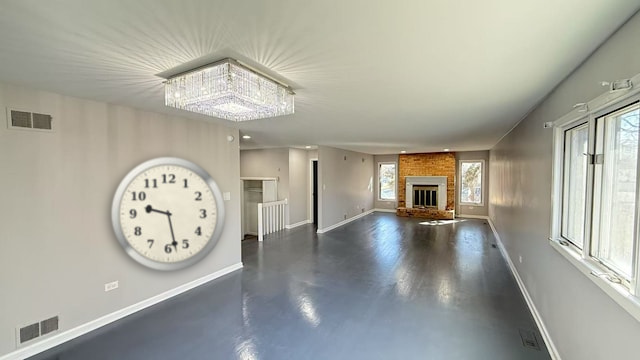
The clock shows 9.28
